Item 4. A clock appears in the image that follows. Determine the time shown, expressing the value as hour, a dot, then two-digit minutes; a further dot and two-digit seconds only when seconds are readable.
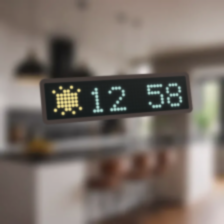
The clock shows 12.58
